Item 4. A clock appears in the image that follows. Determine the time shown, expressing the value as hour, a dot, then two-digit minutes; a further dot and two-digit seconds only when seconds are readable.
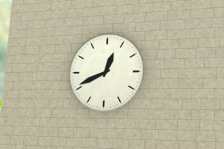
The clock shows 12.41
